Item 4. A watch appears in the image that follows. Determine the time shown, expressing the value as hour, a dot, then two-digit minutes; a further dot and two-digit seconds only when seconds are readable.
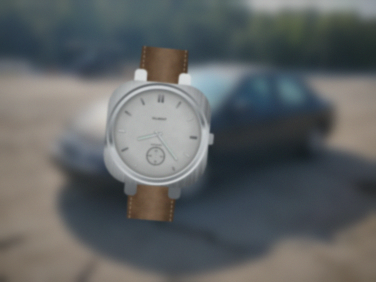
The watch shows 8.23
